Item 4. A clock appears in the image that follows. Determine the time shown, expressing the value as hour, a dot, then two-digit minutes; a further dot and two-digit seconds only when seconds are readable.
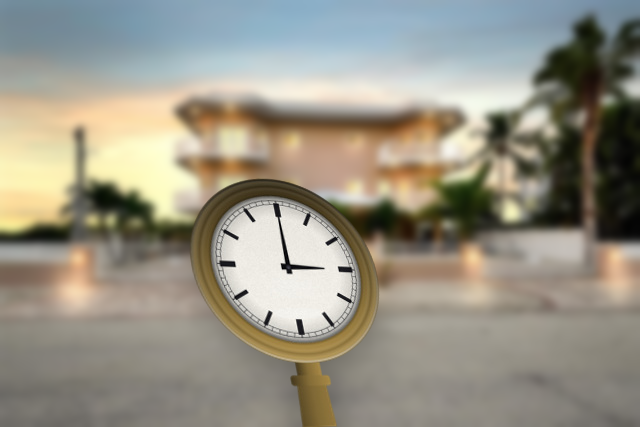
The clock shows 3.00
